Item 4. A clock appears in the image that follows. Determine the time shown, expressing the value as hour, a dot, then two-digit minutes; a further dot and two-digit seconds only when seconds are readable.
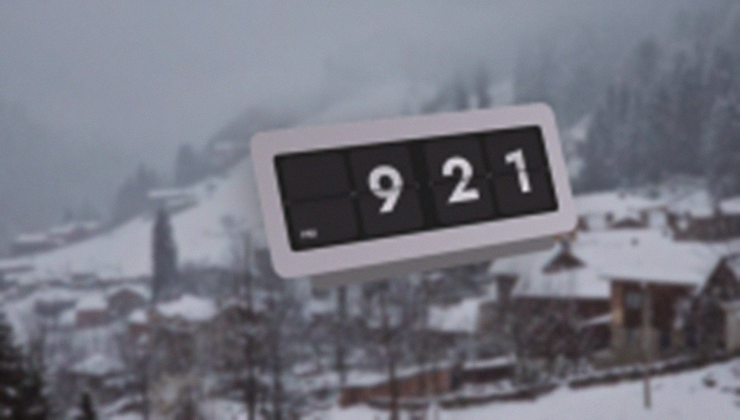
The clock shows 9.21
